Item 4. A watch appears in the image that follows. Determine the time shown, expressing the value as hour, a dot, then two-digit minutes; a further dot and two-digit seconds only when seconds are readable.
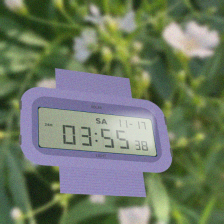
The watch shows 3.55.38
